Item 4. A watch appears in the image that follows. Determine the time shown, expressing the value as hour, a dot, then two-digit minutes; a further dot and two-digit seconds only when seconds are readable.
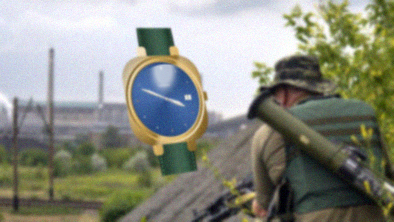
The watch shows 3.49
